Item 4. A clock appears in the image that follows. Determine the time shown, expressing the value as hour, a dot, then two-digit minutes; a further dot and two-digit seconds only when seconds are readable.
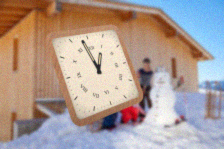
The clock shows 12.58
